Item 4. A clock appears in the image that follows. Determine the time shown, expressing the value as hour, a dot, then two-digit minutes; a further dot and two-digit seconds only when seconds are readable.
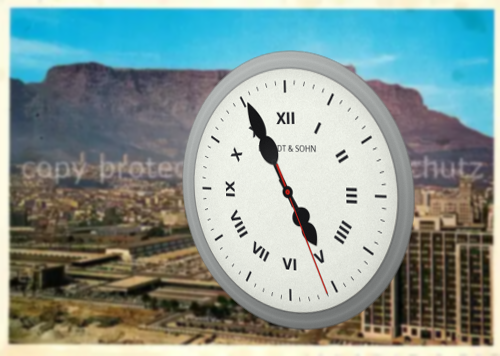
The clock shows 4.55.26
